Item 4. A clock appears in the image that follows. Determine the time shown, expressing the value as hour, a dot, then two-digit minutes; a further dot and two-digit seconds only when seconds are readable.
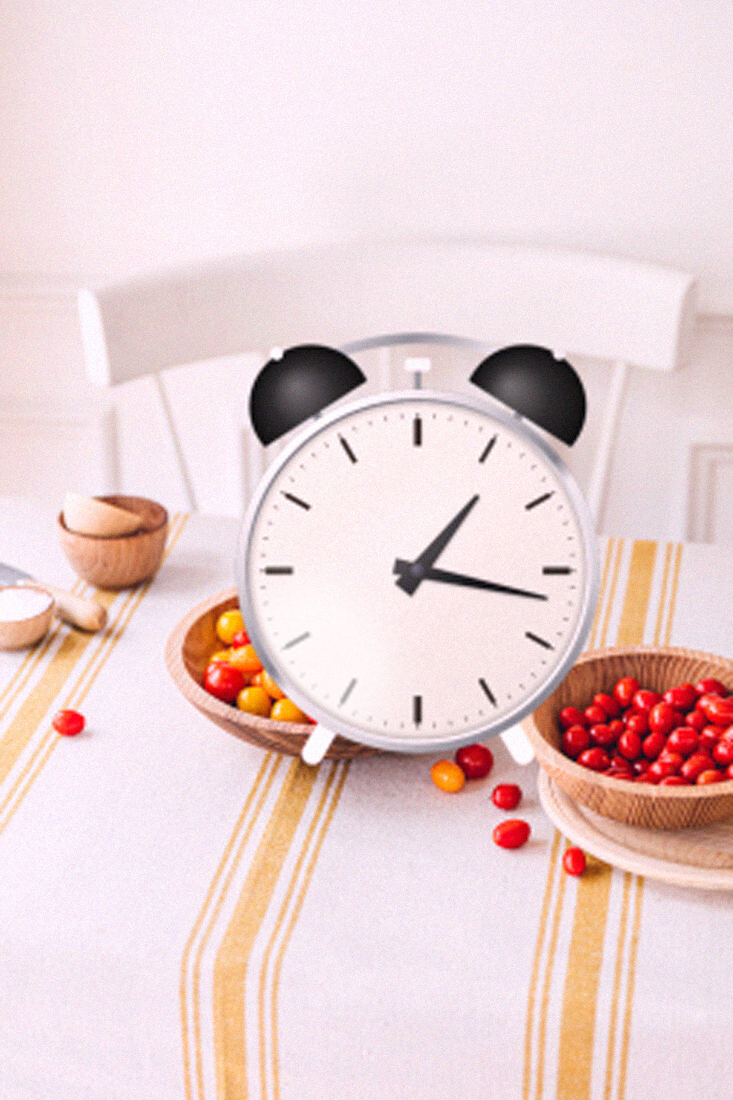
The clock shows 1.17
